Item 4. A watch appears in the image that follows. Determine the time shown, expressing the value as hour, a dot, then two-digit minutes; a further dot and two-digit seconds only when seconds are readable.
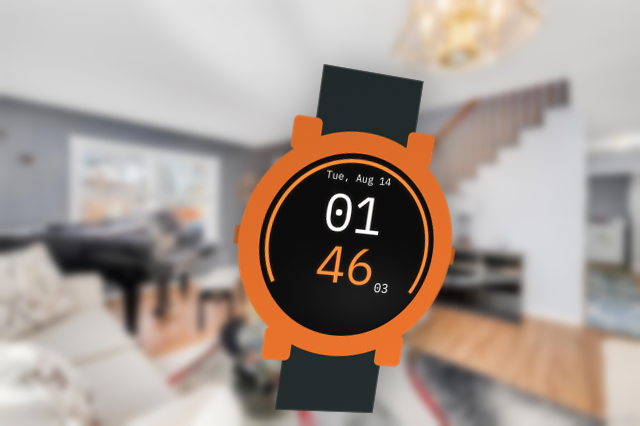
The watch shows 1.46.03
